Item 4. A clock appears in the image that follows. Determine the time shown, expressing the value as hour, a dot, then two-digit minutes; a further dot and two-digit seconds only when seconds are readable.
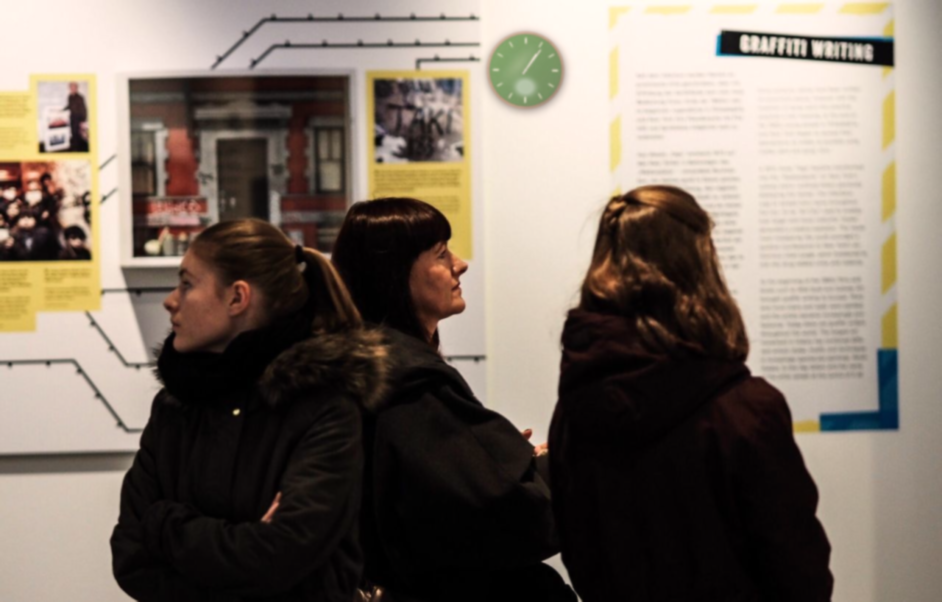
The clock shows 1.06
